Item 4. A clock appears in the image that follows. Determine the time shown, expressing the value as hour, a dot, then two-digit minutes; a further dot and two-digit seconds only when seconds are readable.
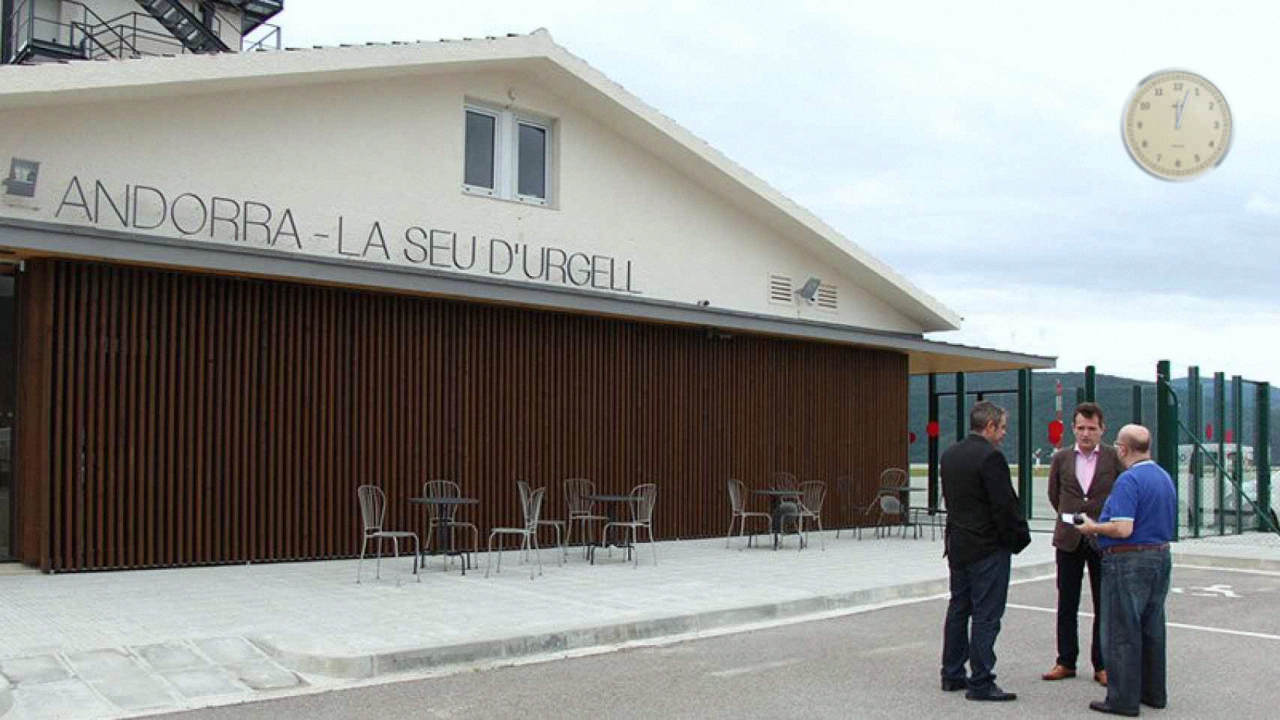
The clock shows 12.03
